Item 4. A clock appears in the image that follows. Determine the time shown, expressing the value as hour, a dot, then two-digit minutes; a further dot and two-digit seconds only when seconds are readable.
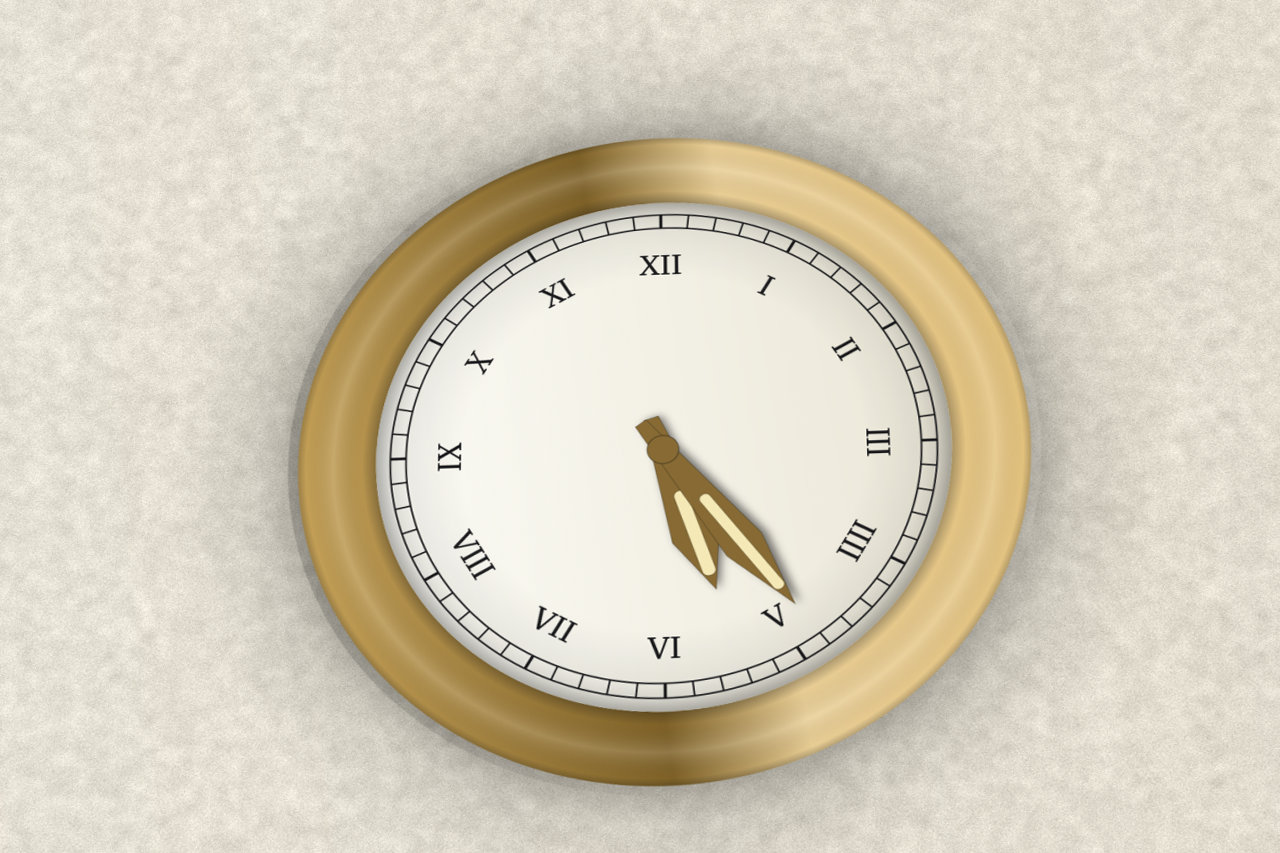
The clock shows 5.24
